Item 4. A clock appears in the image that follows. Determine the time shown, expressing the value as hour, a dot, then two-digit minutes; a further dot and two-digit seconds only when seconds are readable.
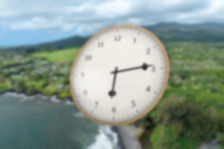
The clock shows 6.14
